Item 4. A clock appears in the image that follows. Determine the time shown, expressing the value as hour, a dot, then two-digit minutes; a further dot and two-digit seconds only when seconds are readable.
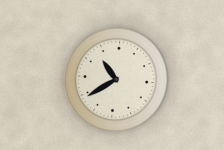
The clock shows 10.39
